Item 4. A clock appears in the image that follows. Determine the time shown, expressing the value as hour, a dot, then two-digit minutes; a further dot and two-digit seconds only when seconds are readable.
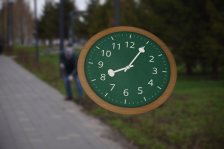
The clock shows 8.05
